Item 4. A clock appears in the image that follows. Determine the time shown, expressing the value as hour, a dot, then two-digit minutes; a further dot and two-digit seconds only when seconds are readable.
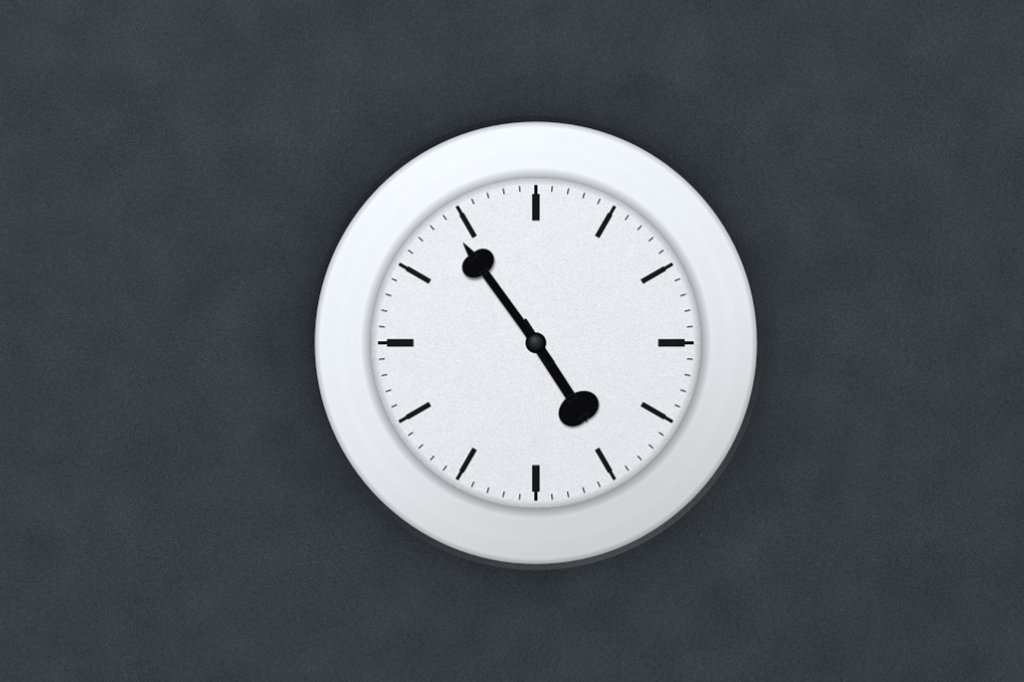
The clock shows 4.54
